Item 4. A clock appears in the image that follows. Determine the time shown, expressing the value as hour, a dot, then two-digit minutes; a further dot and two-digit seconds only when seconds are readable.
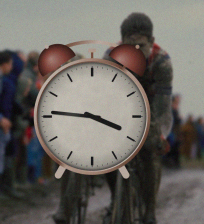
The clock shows 3.46
